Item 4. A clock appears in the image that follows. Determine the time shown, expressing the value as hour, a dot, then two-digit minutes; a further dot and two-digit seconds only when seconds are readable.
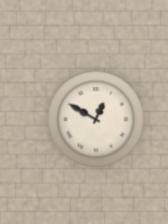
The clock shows 12.50
